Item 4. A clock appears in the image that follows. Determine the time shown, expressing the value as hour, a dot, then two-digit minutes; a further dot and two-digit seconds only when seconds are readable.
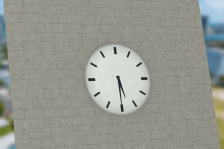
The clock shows 5.30
